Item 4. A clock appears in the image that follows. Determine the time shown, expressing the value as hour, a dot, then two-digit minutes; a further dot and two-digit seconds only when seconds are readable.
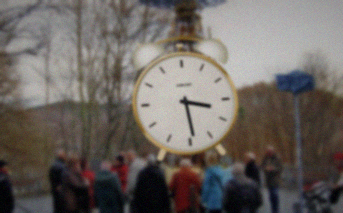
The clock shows 3.29
